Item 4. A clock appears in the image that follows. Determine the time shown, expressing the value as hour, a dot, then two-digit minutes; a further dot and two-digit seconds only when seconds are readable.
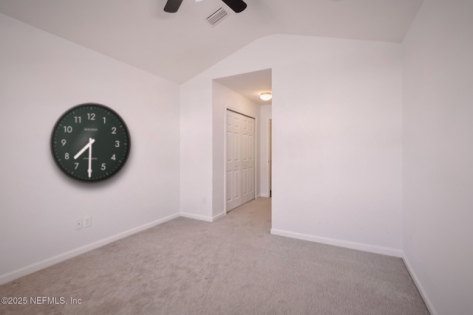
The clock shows 7.30
